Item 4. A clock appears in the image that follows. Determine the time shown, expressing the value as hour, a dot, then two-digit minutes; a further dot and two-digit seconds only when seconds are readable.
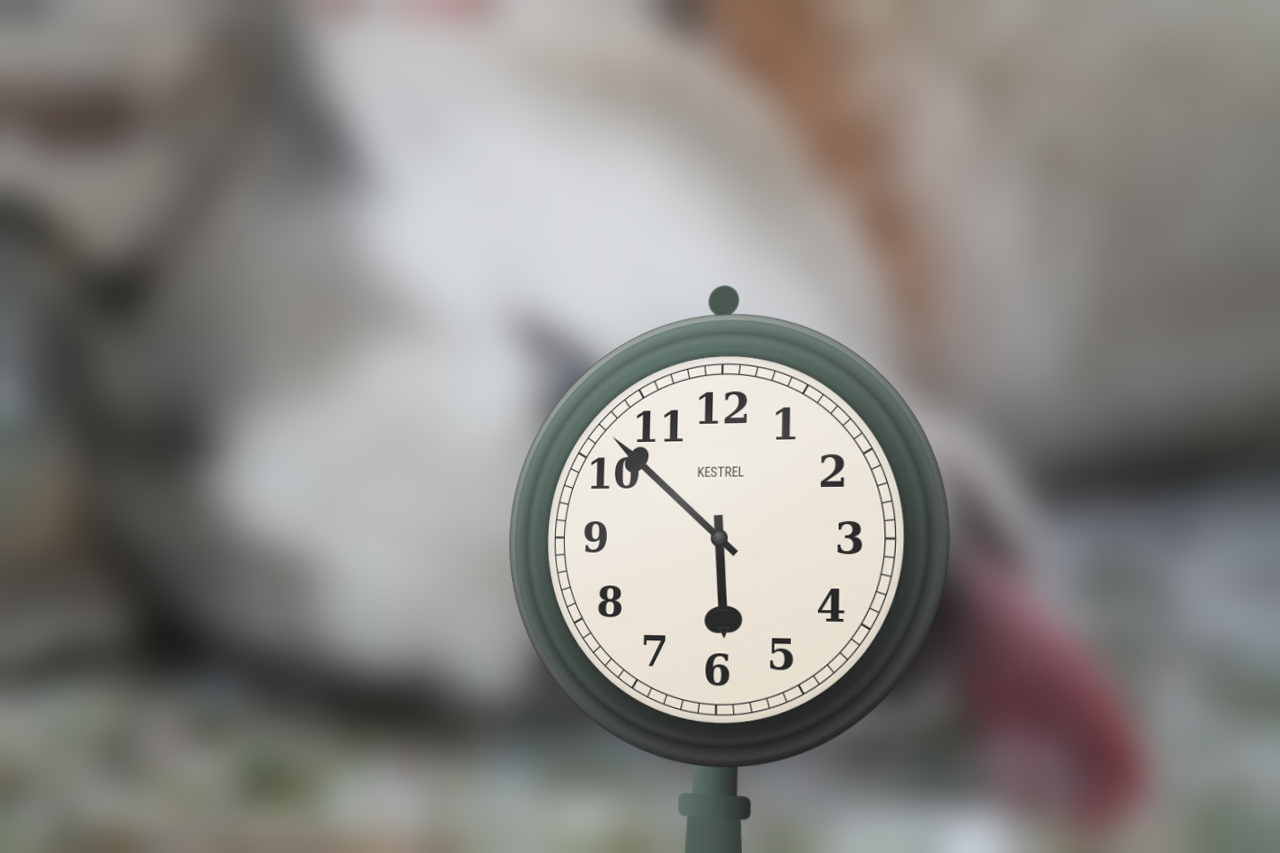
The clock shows 5.52
